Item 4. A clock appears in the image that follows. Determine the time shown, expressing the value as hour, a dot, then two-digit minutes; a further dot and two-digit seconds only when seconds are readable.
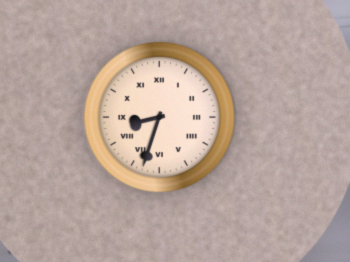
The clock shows 8.33
